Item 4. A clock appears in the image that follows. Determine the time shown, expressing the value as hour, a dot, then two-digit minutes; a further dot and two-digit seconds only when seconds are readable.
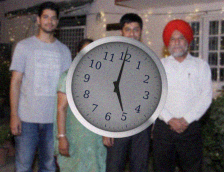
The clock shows 5.00
